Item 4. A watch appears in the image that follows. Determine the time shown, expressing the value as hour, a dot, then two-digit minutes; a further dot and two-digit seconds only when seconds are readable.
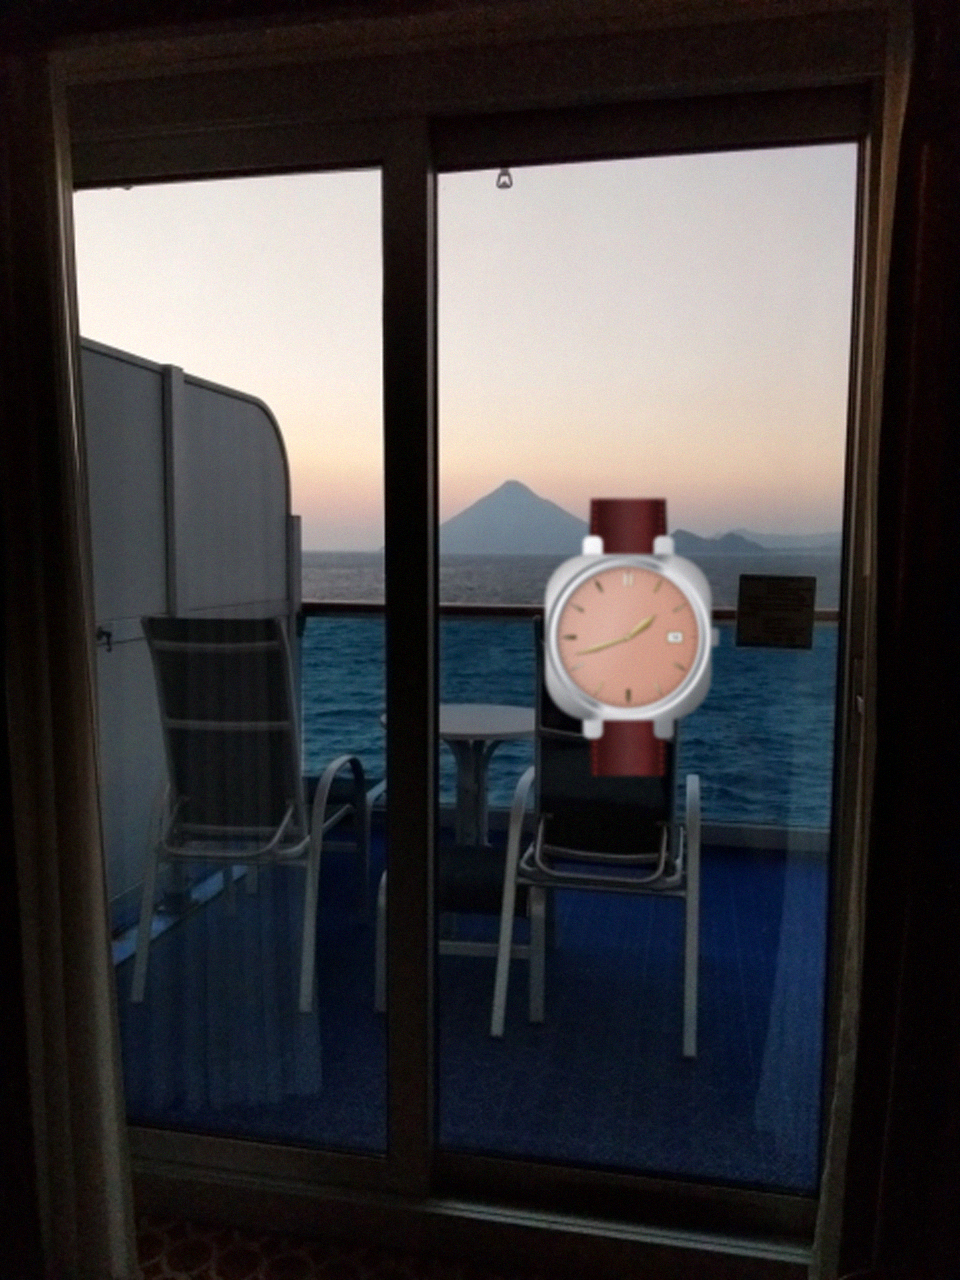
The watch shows 1.42
